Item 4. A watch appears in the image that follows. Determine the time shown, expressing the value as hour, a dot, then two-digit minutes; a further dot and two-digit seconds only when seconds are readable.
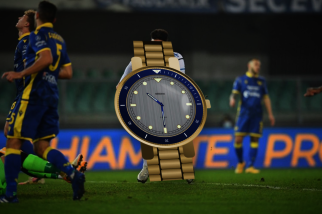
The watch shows 10.30
